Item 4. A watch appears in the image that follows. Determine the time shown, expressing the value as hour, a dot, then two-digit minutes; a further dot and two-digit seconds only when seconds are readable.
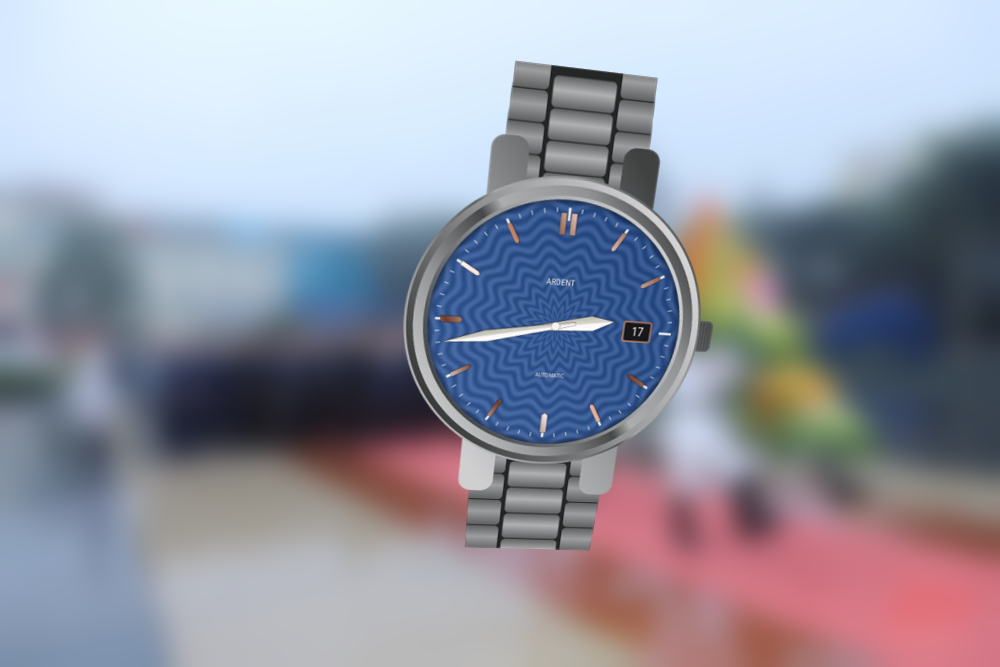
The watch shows 2.43
